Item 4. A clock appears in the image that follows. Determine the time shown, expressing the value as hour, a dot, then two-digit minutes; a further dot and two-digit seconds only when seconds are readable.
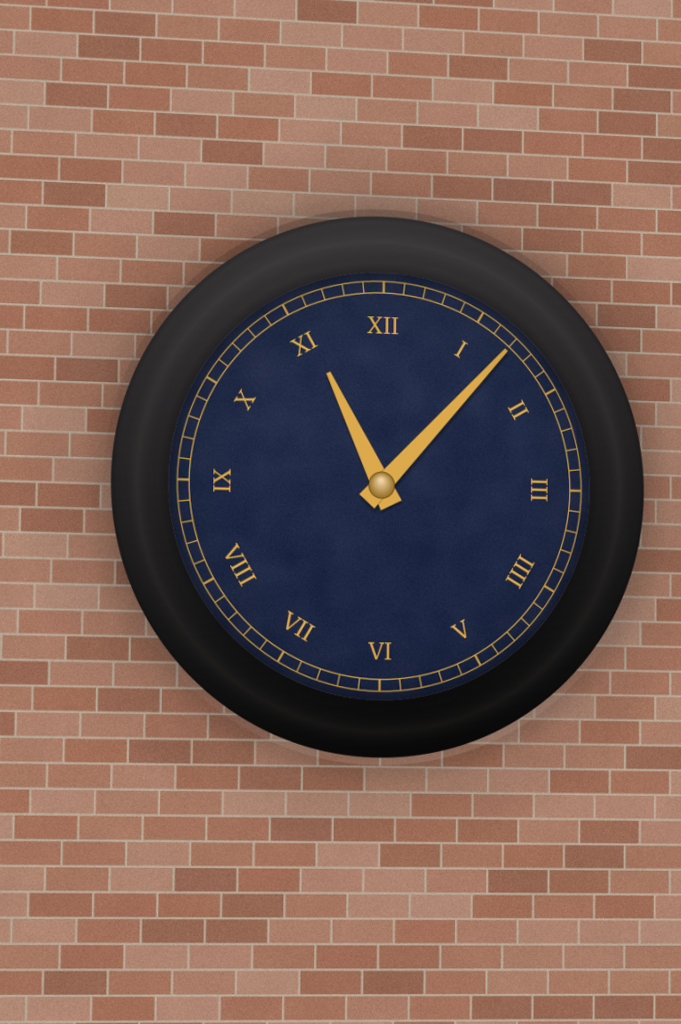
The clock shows 11.07
